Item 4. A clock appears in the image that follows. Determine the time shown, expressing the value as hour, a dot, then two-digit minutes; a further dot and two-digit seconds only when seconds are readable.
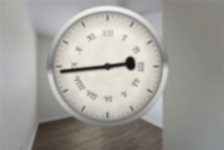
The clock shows 2.44
